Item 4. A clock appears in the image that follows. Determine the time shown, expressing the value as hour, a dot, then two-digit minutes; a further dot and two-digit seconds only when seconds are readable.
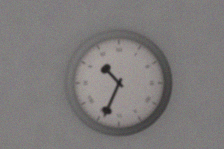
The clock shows 10.34
